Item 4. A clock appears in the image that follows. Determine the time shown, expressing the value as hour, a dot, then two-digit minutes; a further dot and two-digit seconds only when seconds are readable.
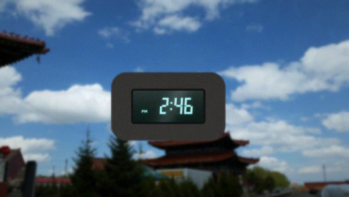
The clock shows 2.46
